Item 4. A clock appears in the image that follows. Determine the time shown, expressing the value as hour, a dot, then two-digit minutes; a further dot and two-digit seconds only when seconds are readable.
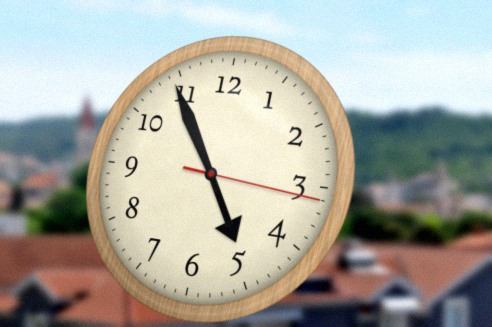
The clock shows 4.54.16
